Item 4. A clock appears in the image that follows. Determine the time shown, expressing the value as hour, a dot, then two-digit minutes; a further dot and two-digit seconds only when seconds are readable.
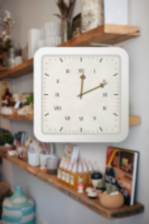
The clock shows 12.11
